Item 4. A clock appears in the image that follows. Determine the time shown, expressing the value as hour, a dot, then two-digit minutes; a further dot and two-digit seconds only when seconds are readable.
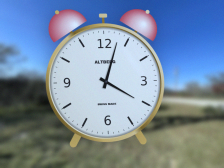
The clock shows 4.03
